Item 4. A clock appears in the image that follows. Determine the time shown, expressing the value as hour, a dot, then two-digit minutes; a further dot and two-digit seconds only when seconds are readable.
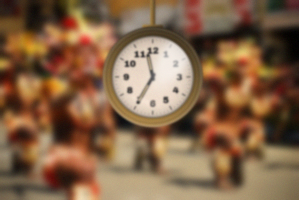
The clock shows 11.35
